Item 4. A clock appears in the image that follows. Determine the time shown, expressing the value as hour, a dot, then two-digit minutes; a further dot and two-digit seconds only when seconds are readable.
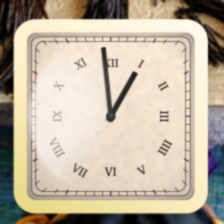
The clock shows 12.59
